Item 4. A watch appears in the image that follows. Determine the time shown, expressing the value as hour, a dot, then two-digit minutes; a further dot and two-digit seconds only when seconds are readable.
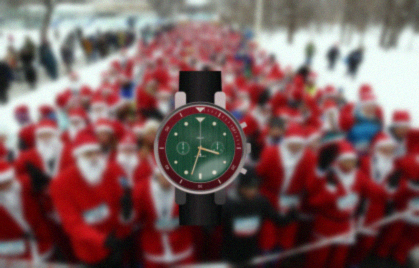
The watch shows 3.33
